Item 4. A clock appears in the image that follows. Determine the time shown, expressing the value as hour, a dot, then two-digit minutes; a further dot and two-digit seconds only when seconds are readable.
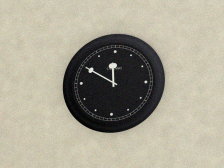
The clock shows 11.50
